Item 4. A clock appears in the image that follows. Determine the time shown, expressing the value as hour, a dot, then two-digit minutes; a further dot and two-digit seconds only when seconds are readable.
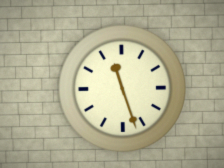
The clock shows 11.27
